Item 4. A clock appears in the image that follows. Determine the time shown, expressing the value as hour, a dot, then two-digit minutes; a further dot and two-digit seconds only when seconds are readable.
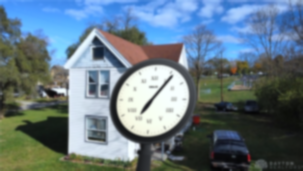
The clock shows 7.06
